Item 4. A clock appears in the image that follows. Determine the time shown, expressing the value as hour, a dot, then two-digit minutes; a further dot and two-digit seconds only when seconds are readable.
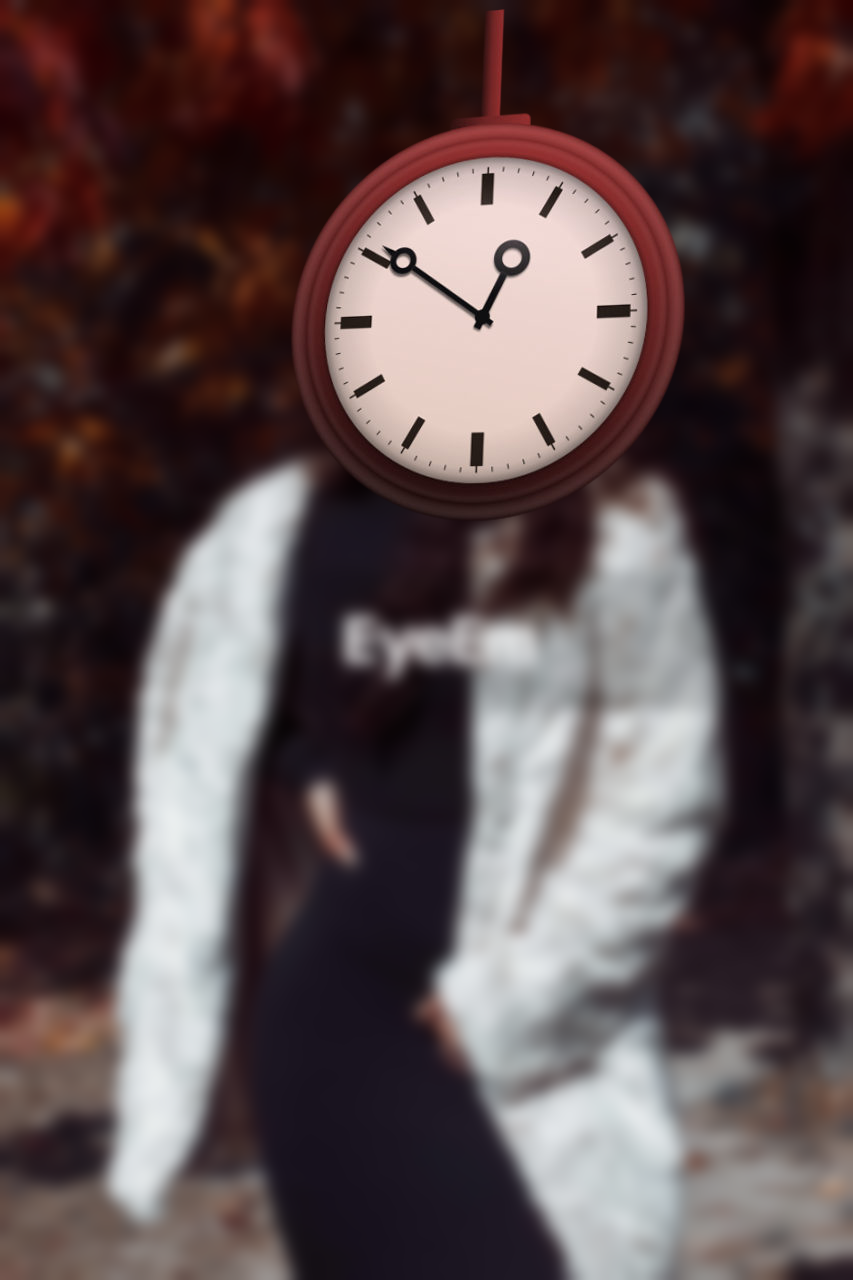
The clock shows 12.51
